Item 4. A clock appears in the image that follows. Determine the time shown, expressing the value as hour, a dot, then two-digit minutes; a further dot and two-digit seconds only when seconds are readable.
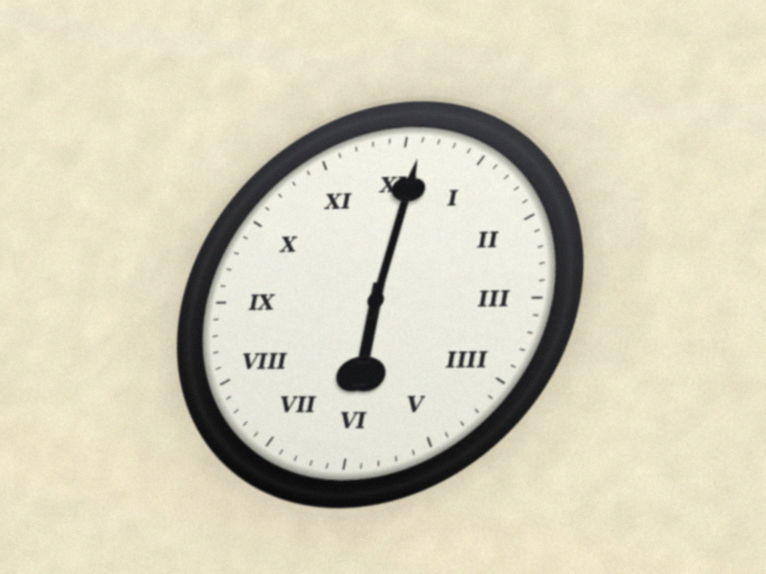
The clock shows 6.01
